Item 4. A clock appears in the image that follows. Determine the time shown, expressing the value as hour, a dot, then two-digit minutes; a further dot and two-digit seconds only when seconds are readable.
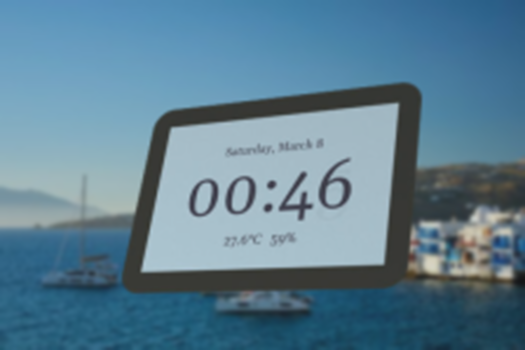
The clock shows 0.46
